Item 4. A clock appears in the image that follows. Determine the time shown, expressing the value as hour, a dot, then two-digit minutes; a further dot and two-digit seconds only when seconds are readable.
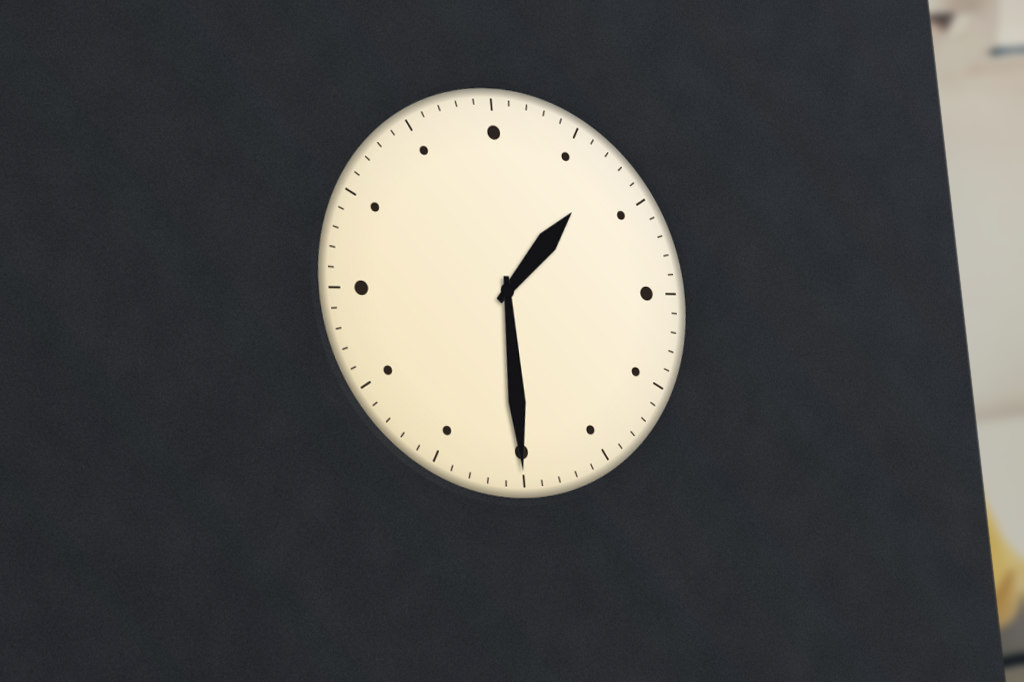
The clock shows 1.30
